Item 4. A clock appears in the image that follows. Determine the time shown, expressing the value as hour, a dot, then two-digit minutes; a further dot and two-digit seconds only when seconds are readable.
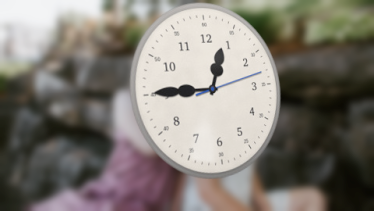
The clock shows 12.45.13
